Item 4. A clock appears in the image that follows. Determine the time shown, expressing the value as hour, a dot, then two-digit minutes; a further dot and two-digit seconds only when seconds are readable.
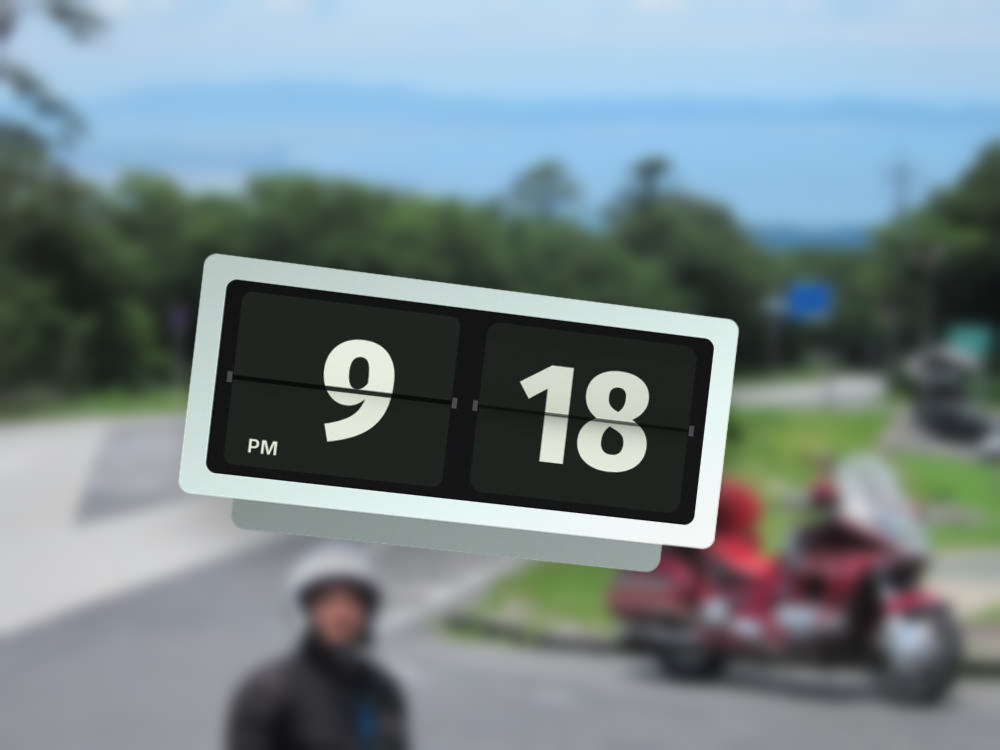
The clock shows 9.18
